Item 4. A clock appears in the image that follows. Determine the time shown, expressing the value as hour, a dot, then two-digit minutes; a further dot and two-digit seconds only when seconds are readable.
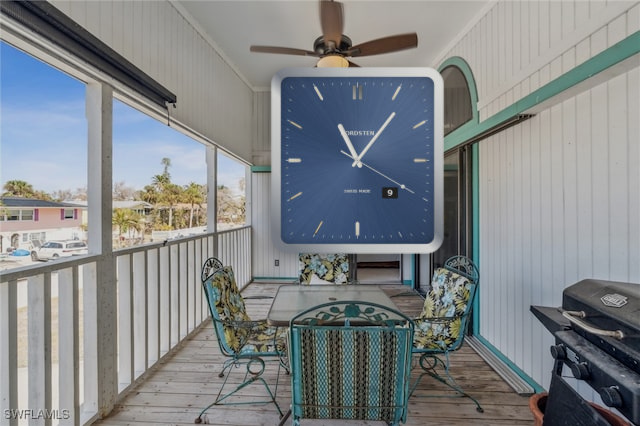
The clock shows 11.06.20
